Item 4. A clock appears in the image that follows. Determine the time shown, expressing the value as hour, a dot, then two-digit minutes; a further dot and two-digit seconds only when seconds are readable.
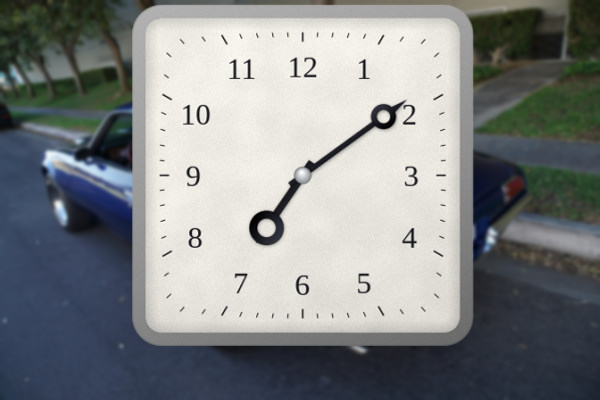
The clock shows 7.09
